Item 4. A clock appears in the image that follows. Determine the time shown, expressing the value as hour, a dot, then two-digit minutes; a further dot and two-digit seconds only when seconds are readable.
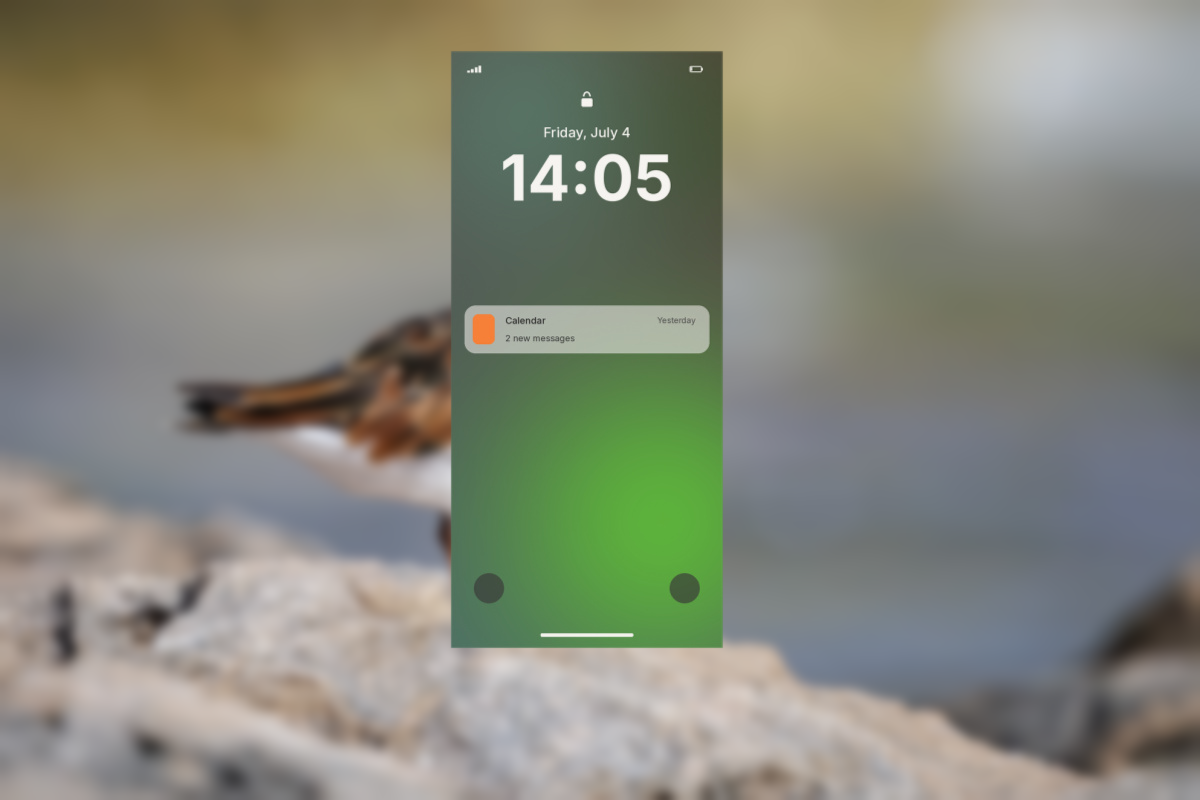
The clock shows 14.05
